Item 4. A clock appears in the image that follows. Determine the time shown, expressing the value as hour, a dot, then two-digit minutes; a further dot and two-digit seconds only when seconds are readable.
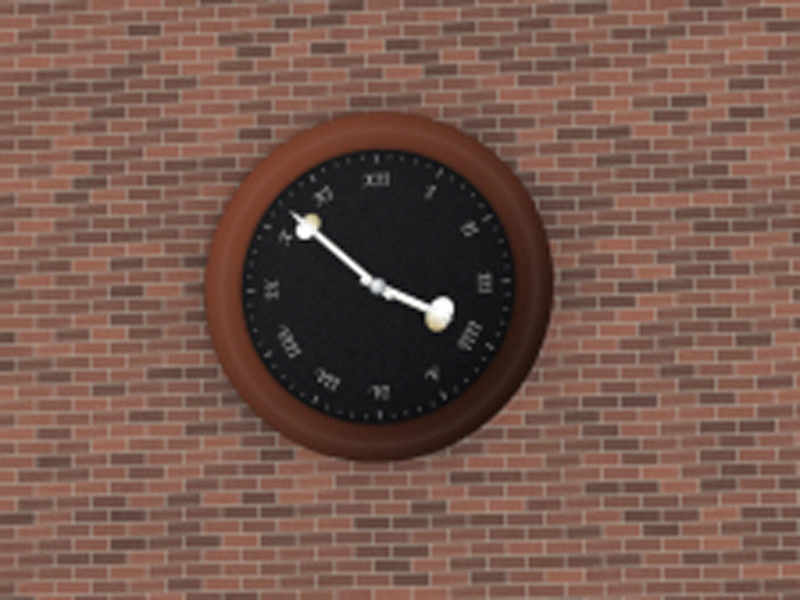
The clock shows 3.52
